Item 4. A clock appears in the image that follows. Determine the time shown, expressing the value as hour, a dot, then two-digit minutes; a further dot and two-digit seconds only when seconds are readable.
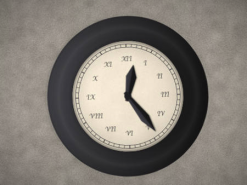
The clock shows 12.24
